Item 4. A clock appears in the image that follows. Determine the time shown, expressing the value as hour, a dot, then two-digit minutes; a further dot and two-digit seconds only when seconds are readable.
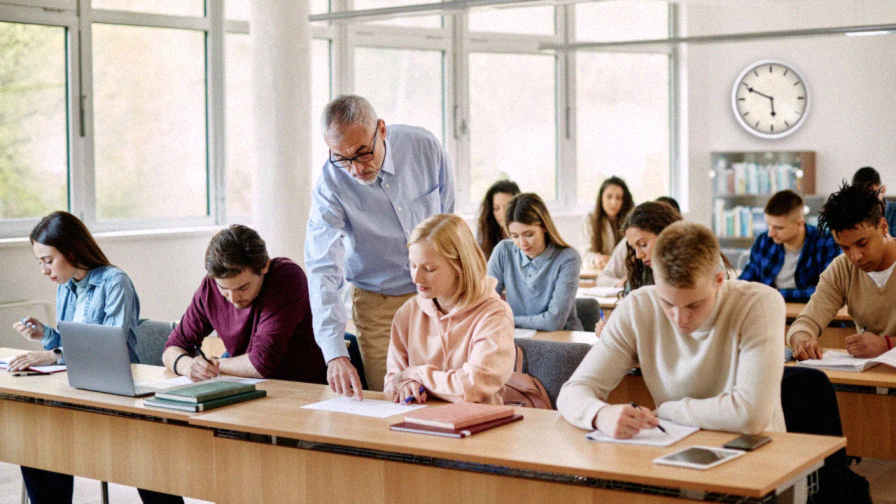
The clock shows 5.49
